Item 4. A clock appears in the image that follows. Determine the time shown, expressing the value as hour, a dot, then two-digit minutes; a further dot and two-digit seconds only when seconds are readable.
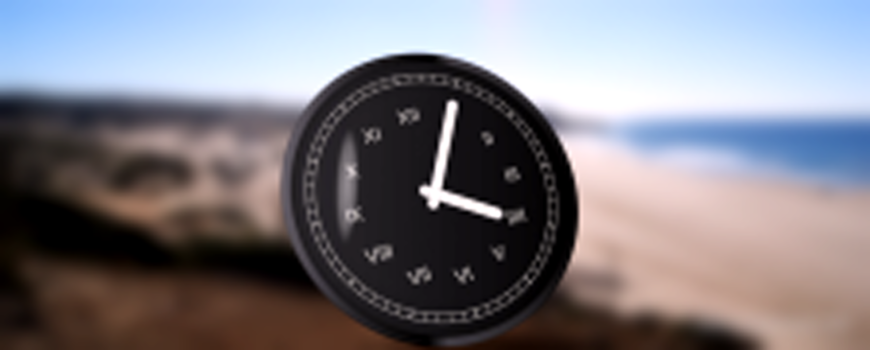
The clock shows 4.05
